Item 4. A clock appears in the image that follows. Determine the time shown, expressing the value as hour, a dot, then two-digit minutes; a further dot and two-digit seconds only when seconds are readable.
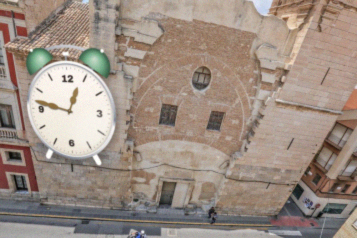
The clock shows 12.47
